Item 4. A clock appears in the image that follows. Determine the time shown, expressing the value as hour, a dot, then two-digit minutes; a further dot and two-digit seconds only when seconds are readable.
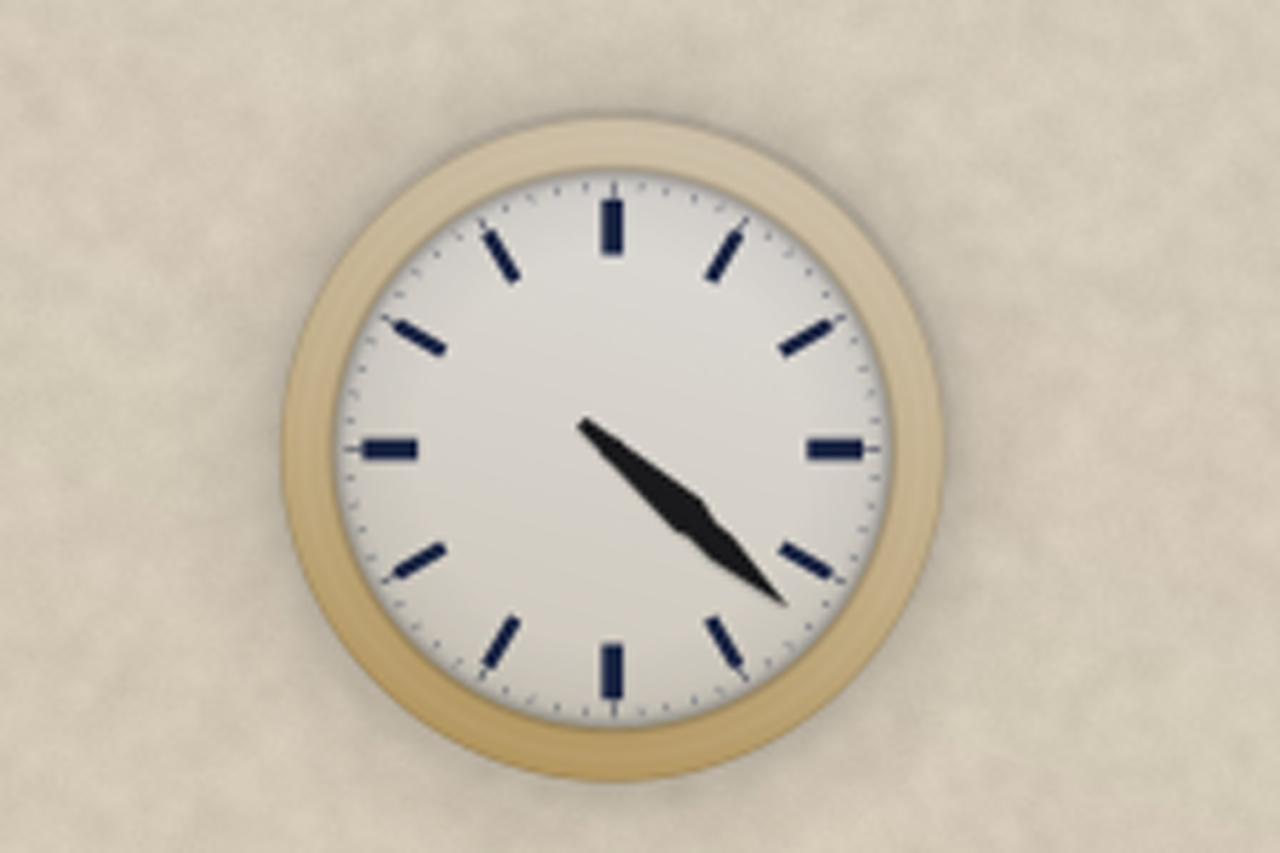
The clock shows 4.22
